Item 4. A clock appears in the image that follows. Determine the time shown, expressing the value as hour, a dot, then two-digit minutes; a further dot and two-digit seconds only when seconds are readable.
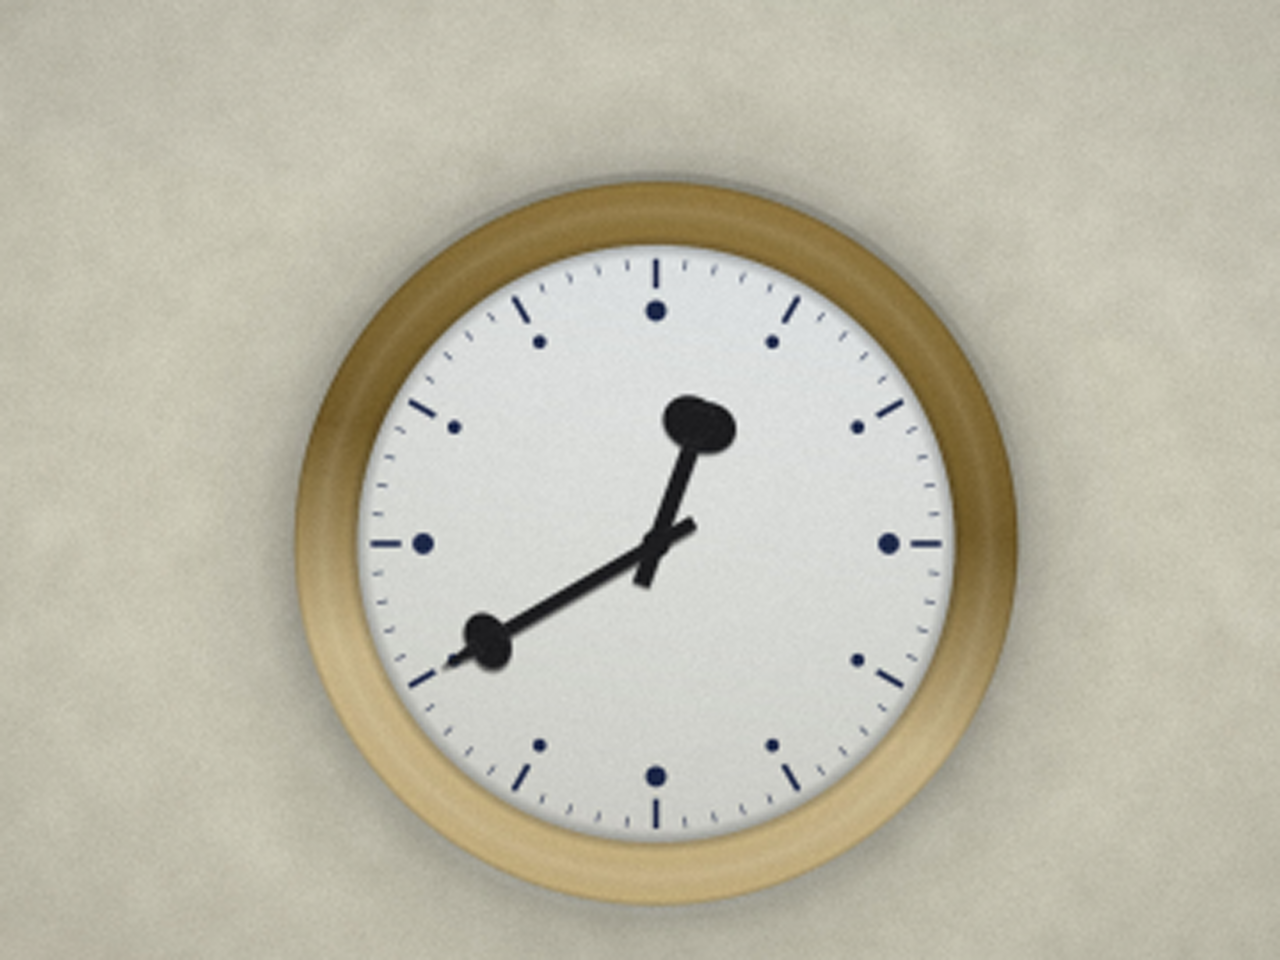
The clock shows 12.40
